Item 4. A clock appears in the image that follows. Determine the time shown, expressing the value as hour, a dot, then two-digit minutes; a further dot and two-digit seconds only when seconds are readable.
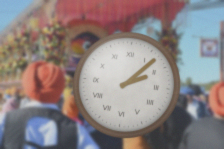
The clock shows 2.07
